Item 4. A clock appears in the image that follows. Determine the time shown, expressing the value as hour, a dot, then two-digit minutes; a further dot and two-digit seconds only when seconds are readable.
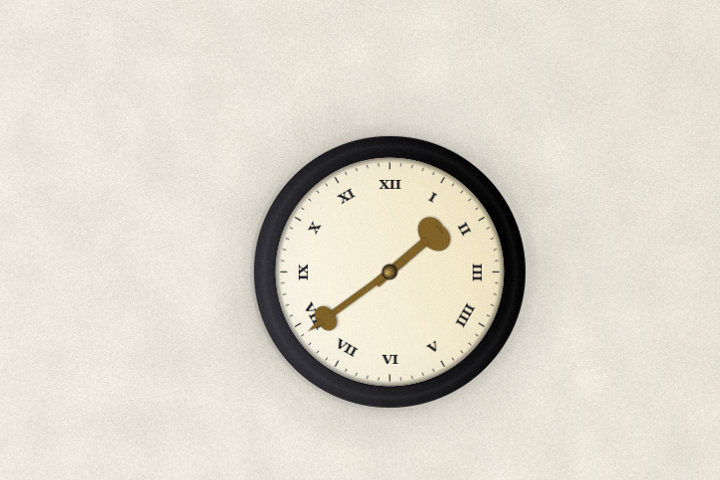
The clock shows 1.39
